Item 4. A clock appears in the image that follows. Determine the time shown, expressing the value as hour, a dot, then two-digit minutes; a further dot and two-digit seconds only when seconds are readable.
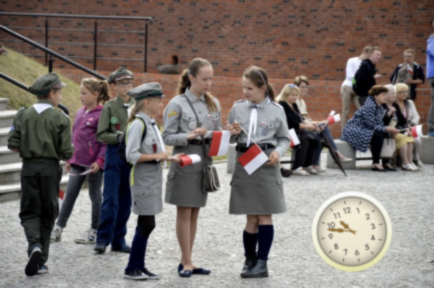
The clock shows 10.48
